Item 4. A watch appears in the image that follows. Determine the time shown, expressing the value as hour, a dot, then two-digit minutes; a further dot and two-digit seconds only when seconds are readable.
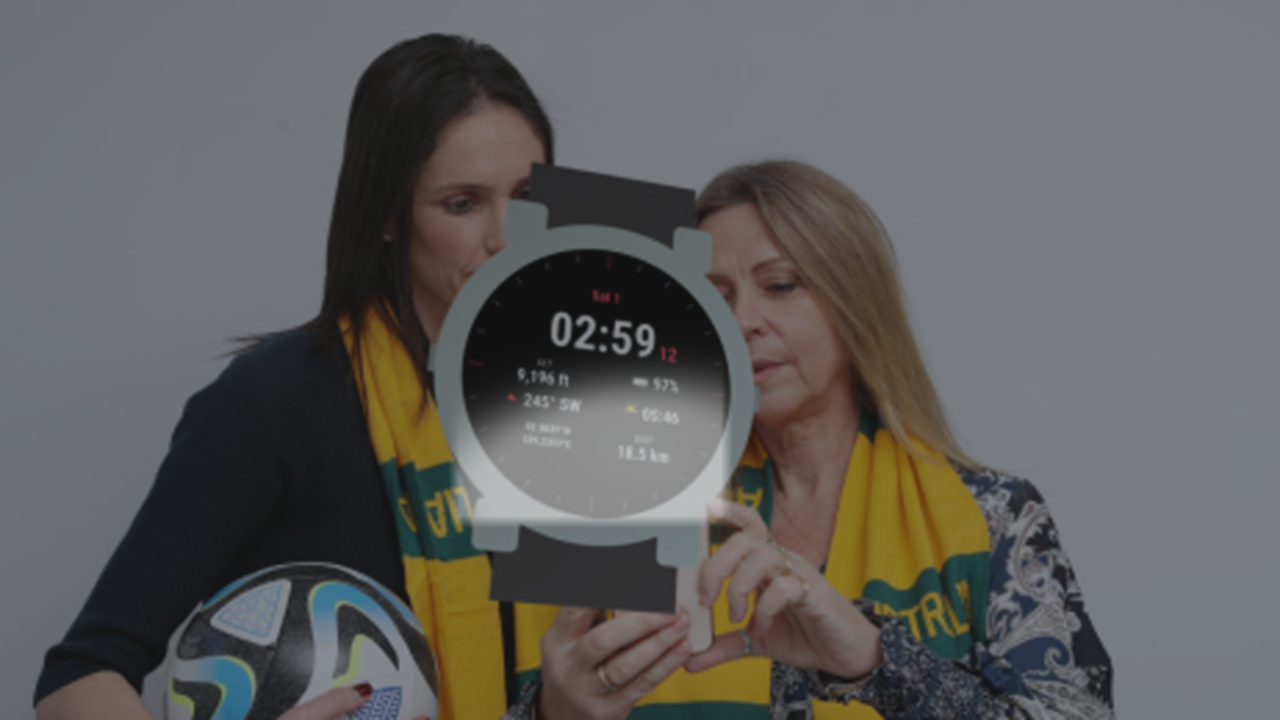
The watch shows 2.59
